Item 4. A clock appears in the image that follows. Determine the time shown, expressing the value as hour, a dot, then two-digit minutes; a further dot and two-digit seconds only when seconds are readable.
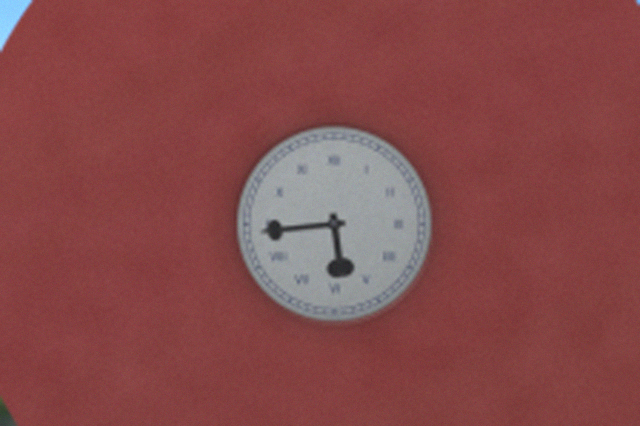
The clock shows 5.44
